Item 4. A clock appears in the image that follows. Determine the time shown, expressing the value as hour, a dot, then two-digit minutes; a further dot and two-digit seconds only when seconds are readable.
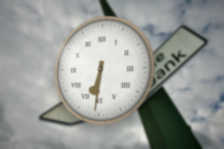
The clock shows 6.31
